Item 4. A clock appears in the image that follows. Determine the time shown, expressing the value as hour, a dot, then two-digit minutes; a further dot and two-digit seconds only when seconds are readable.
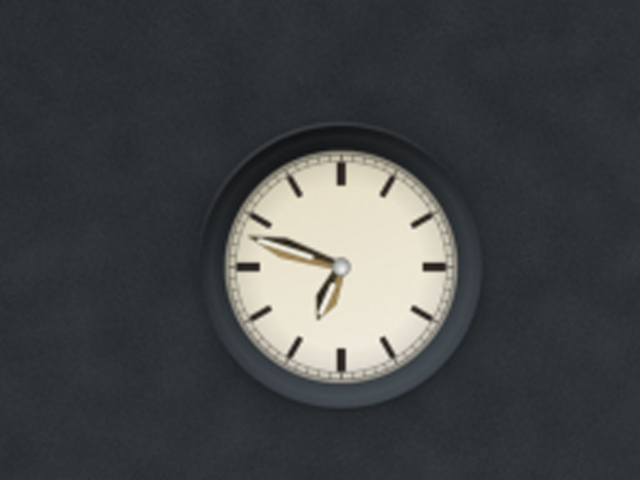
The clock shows 6.48
